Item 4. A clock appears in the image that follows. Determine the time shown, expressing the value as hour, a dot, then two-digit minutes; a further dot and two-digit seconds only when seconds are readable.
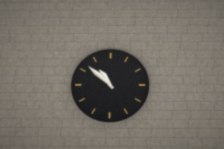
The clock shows 10.52
